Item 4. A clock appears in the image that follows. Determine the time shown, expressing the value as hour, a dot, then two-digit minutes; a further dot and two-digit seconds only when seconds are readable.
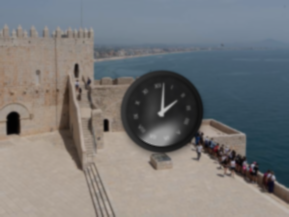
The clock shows 2.02
